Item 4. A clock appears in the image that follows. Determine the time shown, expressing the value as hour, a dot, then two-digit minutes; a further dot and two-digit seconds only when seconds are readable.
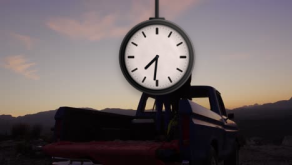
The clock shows 7.31
